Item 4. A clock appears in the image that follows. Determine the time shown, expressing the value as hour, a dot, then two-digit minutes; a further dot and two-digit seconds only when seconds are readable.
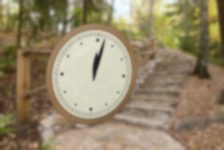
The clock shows 12.02
